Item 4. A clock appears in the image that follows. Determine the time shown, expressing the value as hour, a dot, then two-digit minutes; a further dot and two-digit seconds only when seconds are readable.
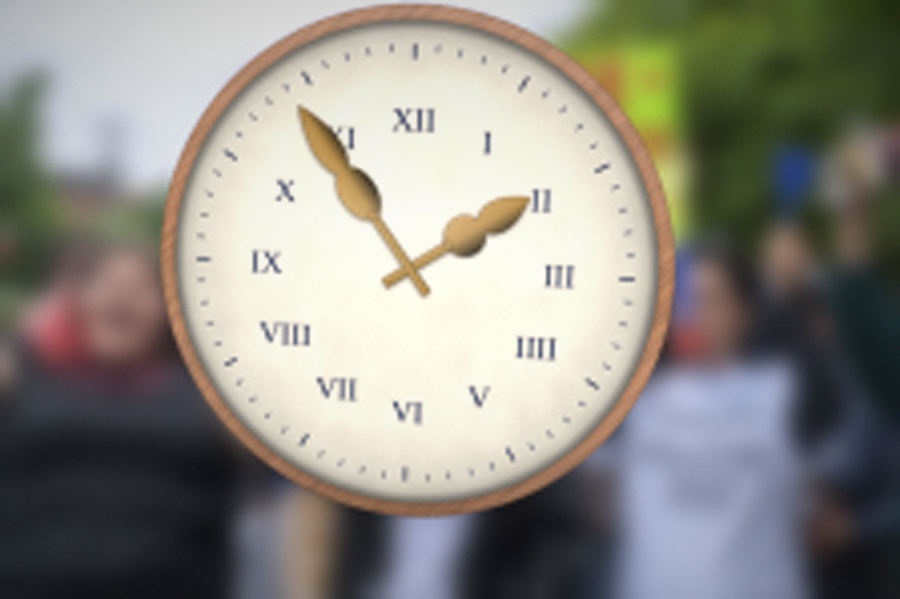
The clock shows 1.54
